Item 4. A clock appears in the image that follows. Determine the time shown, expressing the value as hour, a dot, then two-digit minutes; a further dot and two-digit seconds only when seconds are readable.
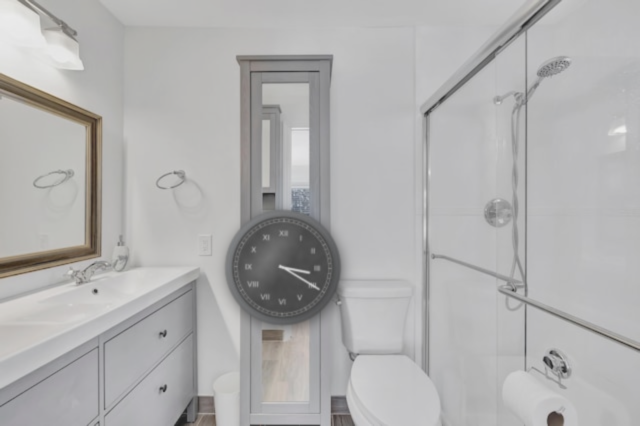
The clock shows 3.20
